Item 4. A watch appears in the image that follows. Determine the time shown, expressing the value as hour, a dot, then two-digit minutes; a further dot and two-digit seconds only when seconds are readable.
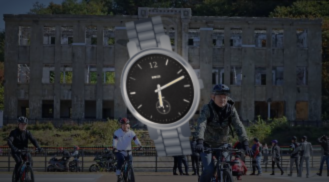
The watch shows 6.12
